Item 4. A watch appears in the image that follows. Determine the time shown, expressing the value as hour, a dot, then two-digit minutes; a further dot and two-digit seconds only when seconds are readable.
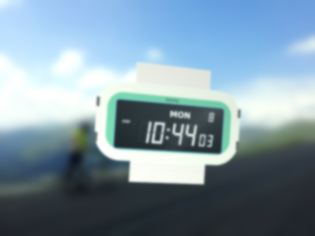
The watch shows 10.44.03
